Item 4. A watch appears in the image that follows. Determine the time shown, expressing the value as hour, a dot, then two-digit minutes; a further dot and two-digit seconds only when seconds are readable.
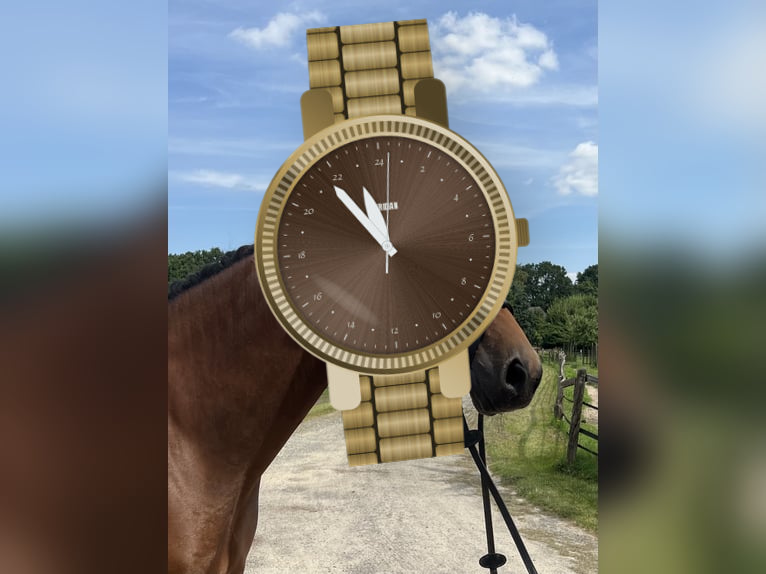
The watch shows 22.54.01
